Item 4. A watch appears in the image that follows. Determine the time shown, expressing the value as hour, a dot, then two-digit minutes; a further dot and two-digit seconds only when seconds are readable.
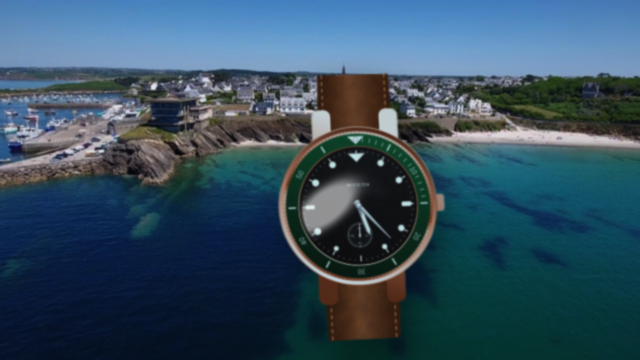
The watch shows 5.23
